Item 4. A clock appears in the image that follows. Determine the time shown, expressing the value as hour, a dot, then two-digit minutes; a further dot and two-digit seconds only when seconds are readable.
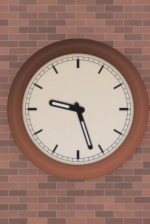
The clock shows 9.27
